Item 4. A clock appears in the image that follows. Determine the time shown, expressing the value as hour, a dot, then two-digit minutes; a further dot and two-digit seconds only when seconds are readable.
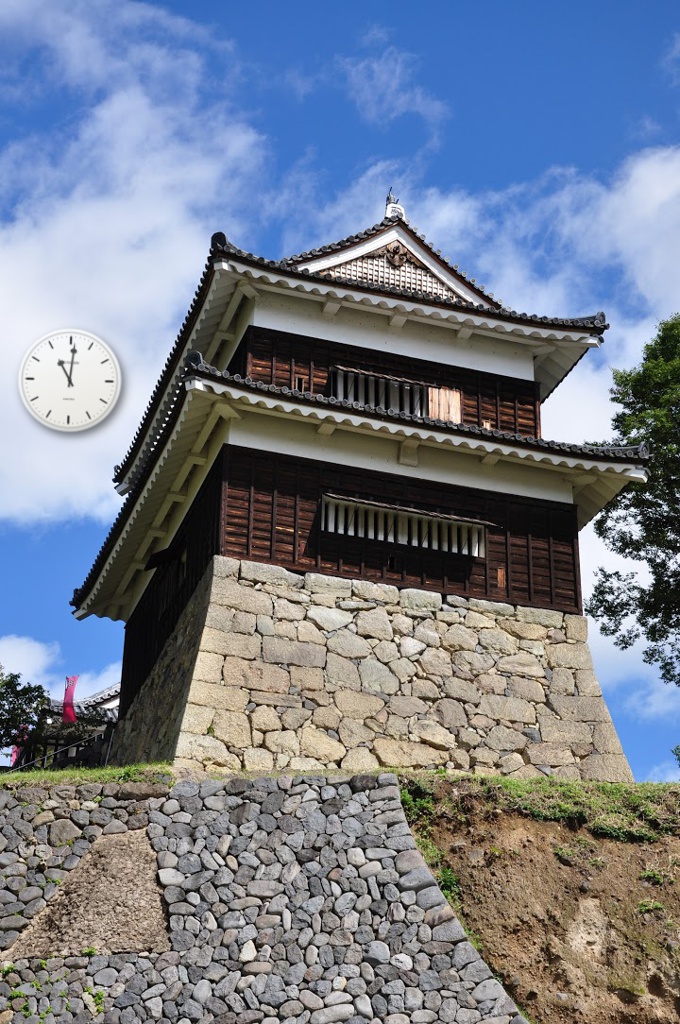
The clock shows 11.01
